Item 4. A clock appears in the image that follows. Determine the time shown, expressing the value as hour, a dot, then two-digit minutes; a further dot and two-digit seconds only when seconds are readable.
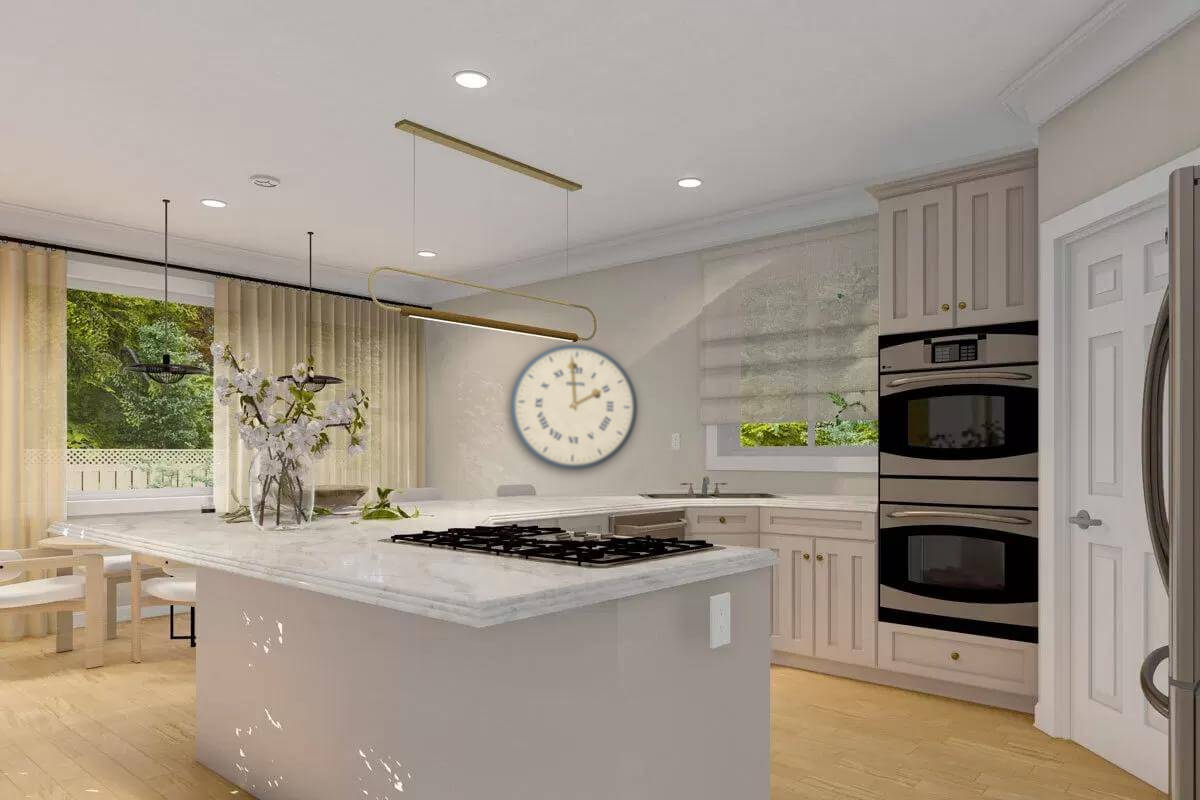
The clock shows 1.59
